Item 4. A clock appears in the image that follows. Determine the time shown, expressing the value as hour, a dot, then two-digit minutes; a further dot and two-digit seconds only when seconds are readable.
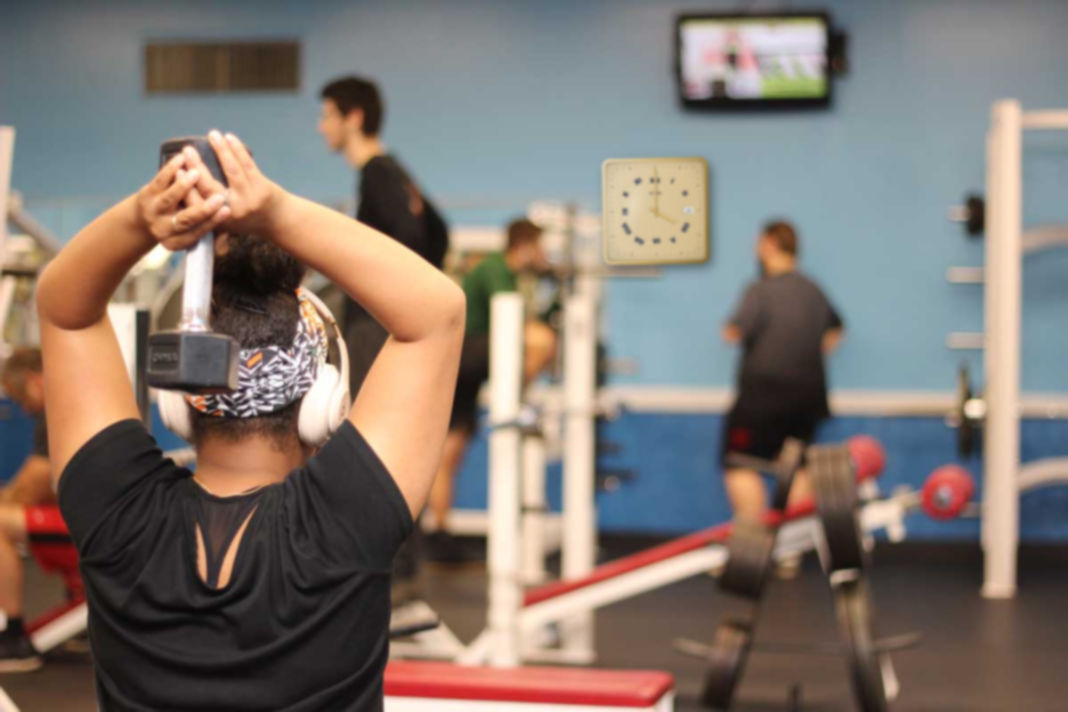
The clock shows 4.00
